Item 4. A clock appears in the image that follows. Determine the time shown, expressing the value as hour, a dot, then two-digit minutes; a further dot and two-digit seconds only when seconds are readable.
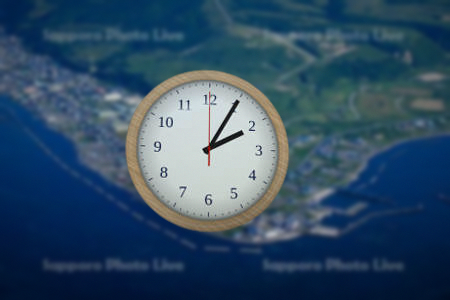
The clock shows 2.05.00
